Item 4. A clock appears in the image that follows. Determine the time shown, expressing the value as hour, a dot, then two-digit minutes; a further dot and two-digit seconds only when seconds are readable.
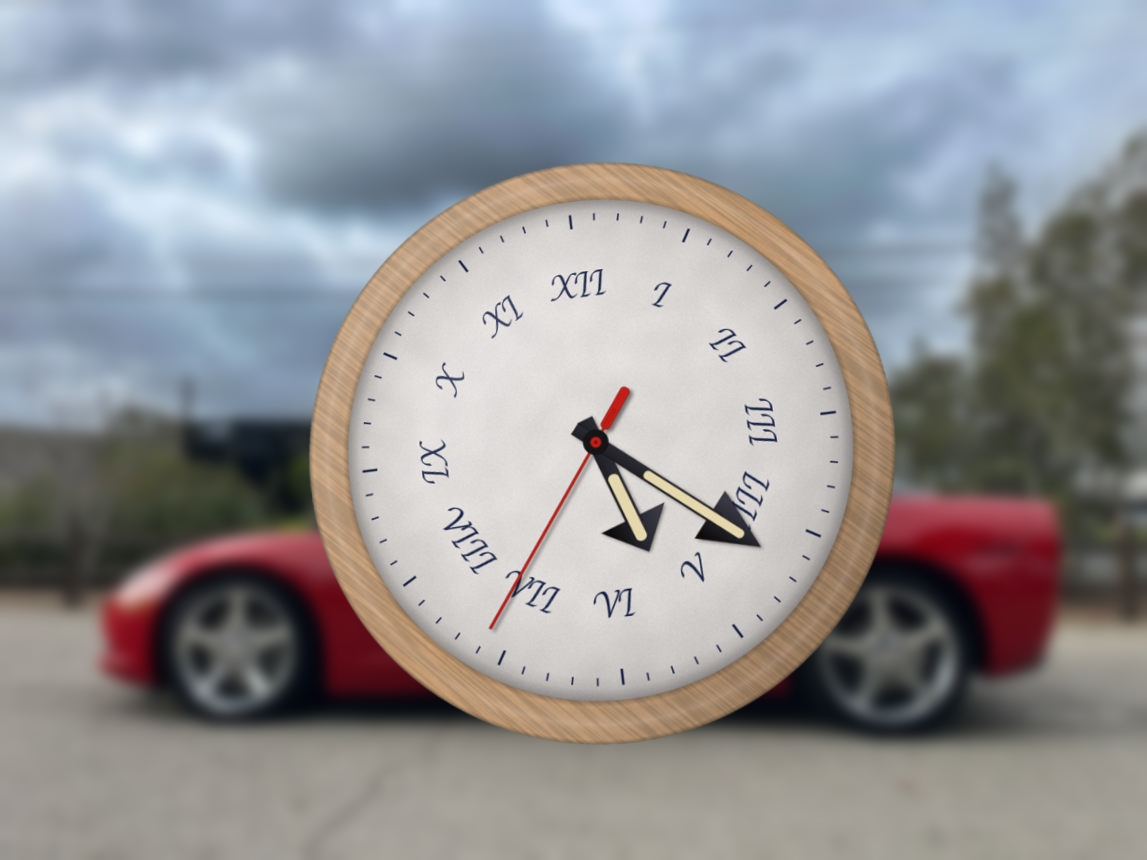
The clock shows 5.21.36
